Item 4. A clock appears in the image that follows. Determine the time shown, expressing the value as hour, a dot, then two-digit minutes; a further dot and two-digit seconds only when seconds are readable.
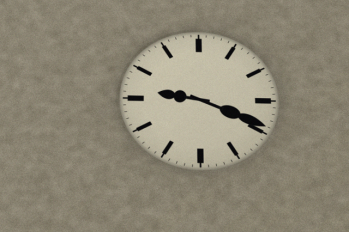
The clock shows 9.19
